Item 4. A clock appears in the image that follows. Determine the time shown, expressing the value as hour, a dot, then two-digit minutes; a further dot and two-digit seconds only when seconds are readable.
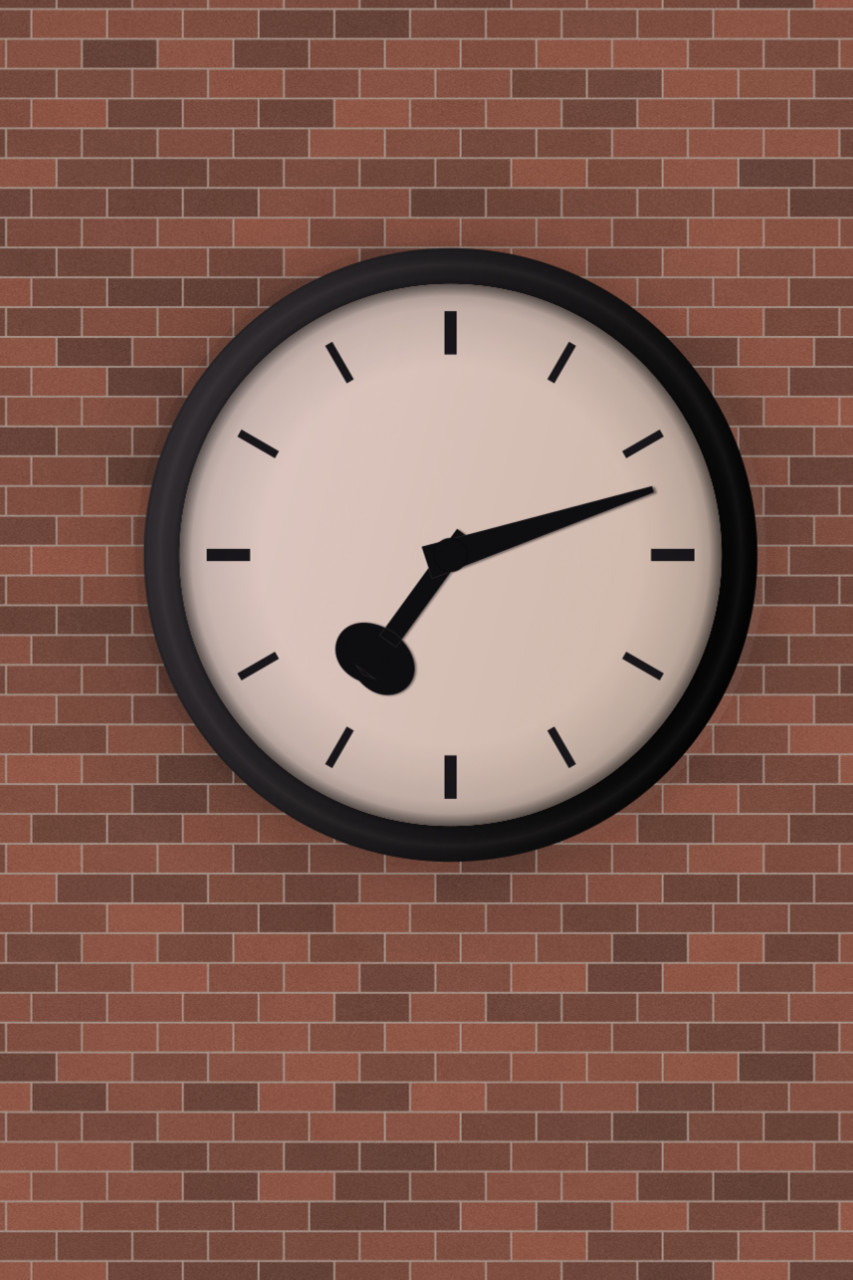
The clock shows 7.12
